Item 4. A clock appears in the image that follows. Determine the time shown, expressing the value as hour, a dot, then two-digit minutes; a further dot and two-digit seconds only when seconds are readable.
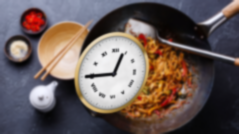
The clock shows 12.45
